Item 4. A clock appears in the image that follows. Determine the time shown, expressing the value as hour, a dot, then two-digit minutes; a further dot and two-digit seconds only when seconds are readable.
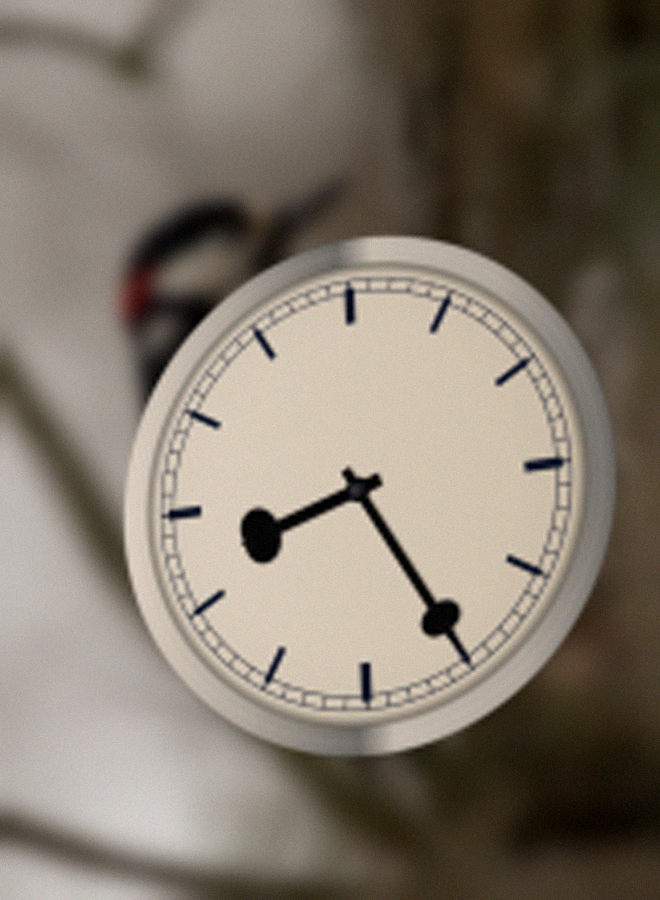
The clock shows 8.25
